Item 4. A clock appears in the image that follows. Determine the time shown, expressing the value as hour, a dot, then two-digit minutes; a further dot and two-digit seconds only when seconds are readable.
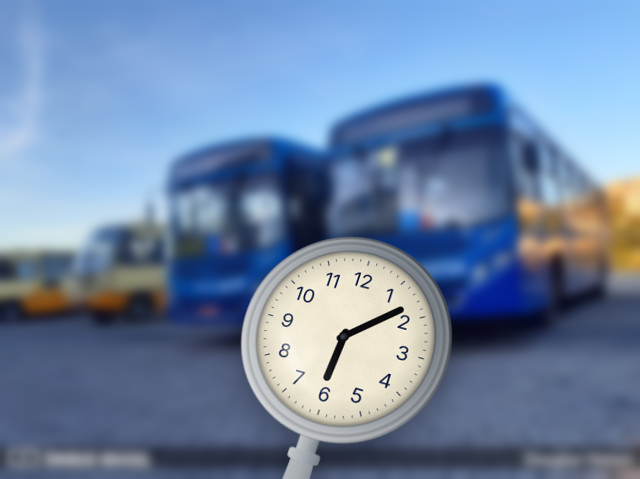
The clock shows 6.08
